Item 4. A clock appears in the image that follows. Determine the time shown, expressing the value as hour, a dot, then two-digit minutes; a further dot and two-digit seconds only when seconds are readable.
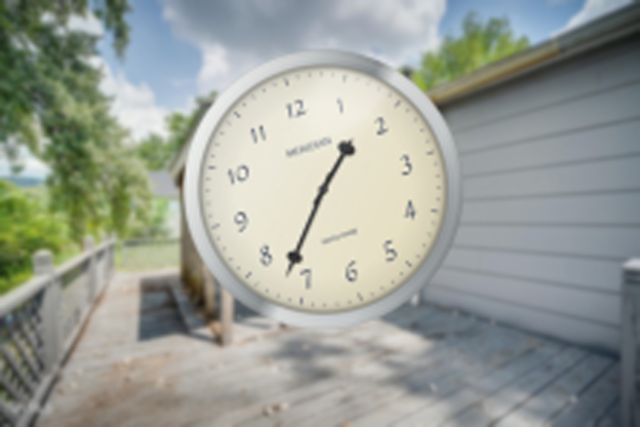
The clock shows 1.37
